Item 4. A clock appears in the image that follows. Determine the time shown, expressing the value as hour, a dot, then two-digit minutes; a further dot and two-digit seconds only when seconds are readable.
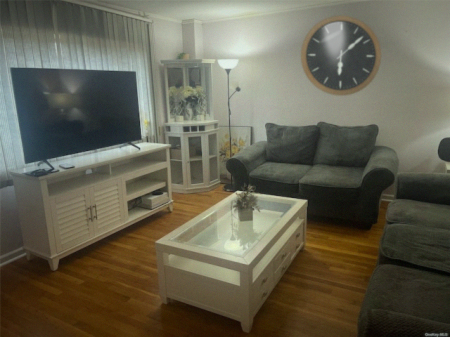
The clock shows 6.08
